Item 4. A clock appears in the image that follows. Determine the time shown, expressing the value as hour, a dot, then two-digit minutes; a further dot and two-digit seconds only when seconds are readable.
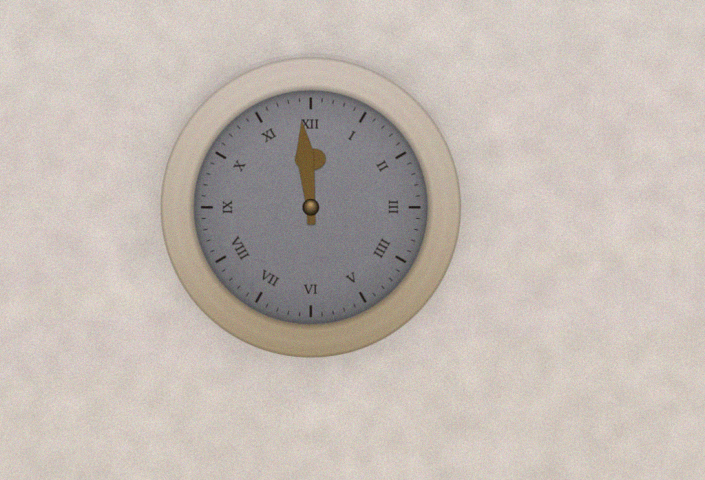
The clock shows 11.59
